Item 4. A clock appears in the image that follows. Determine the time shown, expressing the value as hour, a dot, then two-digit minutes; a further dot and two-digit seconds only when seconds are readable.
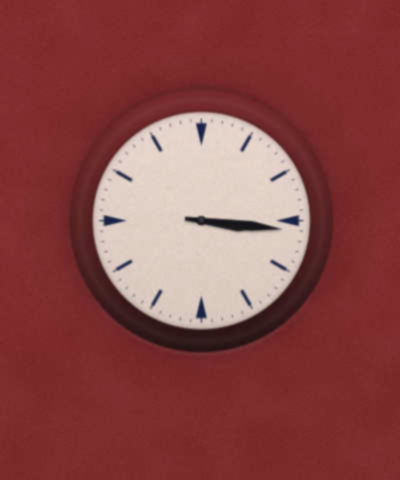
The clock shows 3.16
